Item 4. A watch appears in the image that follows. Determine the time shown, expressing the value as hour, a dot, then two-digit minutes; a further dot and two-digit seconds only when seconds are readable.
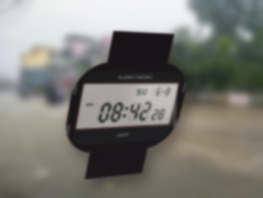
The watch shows 8.42
